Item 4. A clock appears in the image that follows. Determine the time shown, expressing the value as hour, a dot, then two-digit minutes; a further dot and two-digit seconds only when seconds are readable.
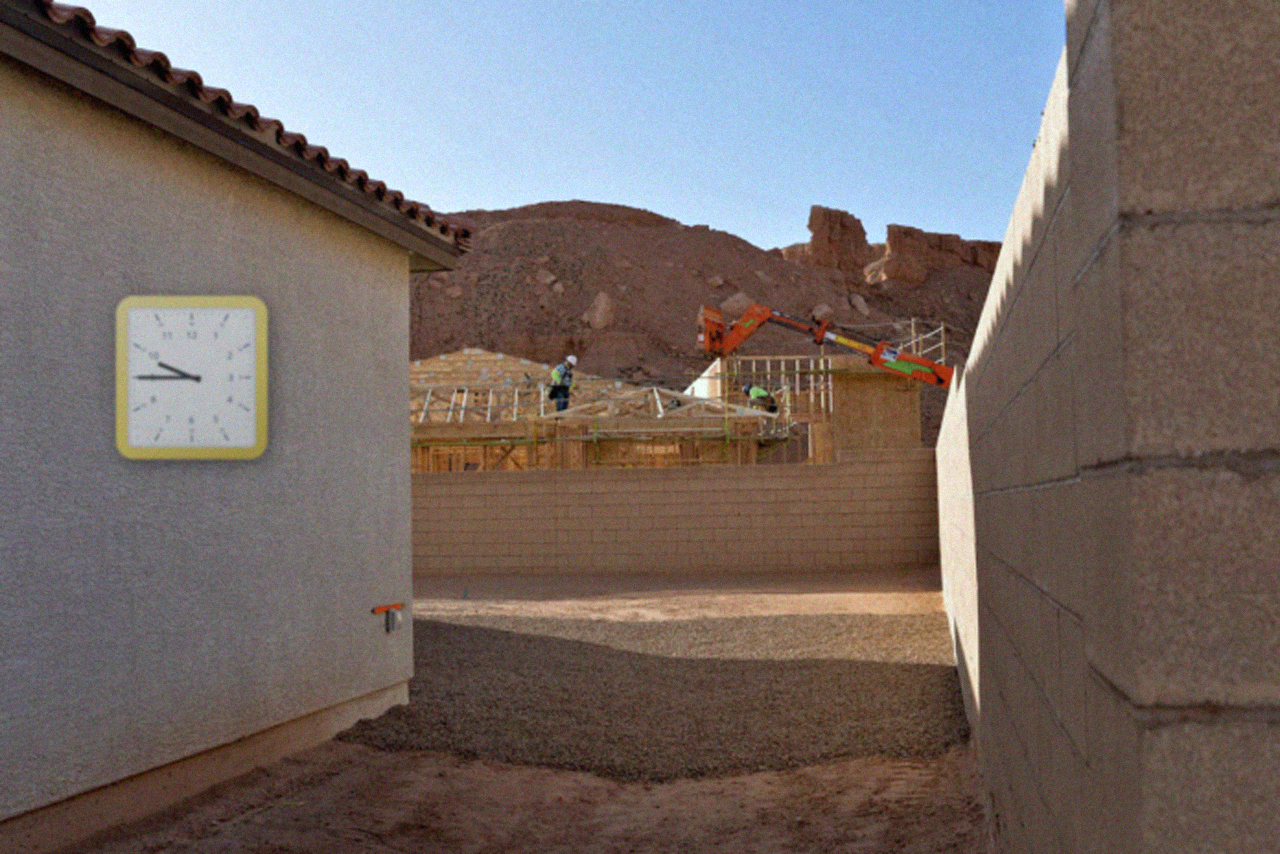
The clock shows 9.45
